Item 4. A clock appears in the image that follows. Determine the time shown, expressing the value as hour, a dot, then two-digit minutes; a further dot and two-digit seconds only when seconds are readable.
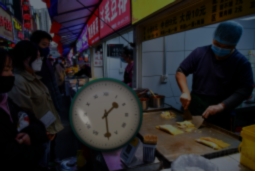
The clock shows 1.29
